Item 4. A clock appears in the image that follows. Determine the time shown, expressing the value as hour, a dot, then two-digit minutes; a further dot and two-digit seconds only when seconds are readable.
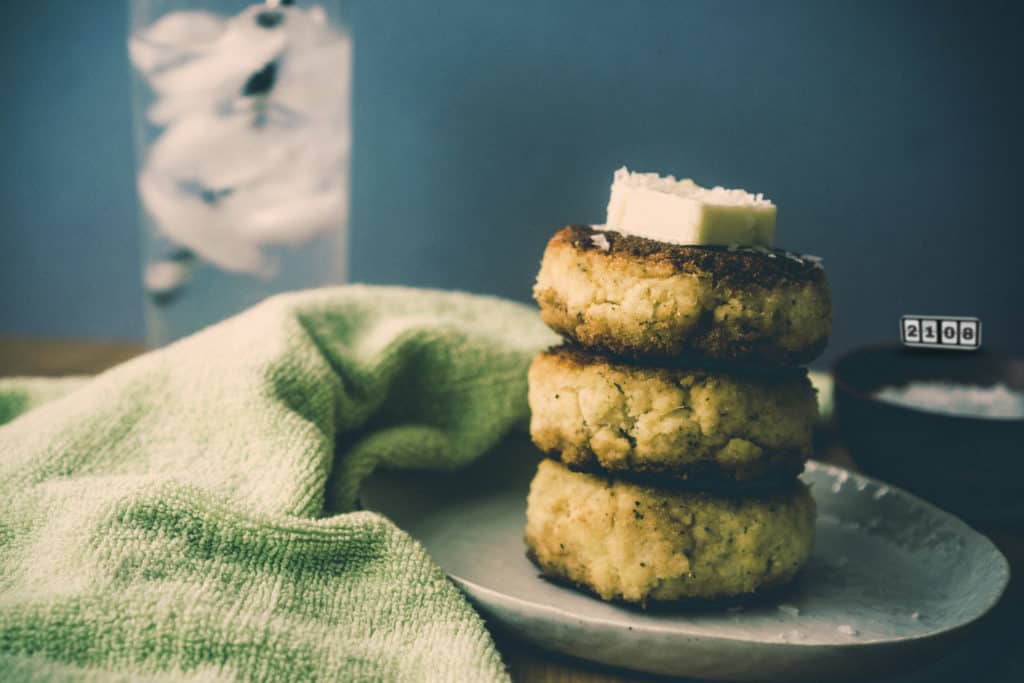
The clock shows 21.08
